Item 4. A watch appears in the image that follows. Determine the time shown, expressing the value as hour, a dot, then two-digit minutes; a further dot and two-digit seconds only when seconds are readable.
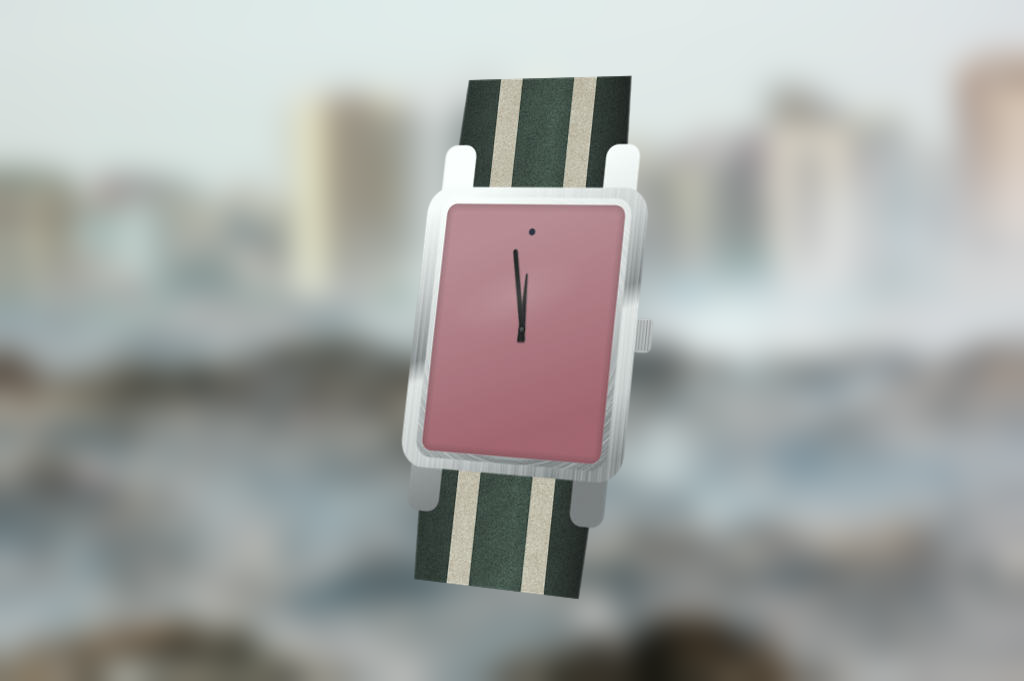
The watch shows 11.58
